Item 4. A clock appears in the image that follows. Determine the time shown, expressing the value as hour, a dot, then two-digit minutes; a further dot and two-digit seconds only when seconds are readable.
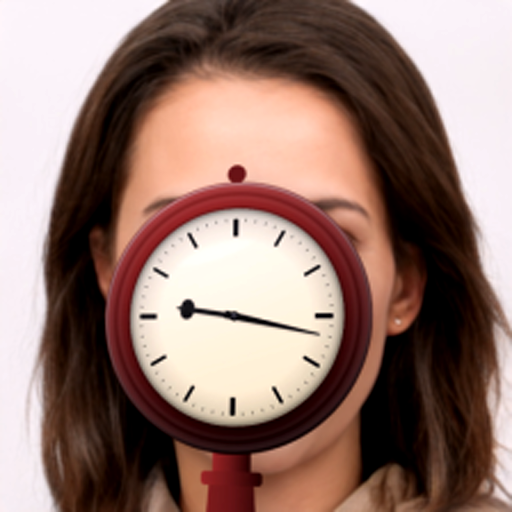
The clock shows 9.17
